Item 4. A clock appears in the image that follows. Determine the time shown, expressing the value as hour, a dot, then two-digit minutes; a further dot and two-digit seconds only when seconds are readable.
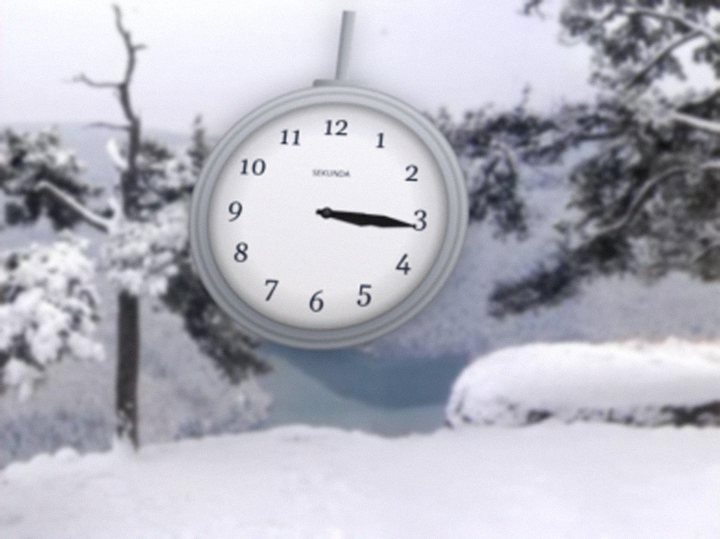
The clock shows 3.16
